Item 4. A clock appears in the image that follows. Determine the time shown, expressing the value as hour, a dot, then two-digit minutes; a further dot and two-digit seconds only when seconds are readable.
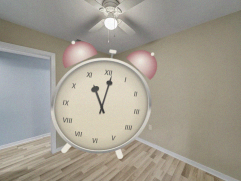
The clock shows 11.01
